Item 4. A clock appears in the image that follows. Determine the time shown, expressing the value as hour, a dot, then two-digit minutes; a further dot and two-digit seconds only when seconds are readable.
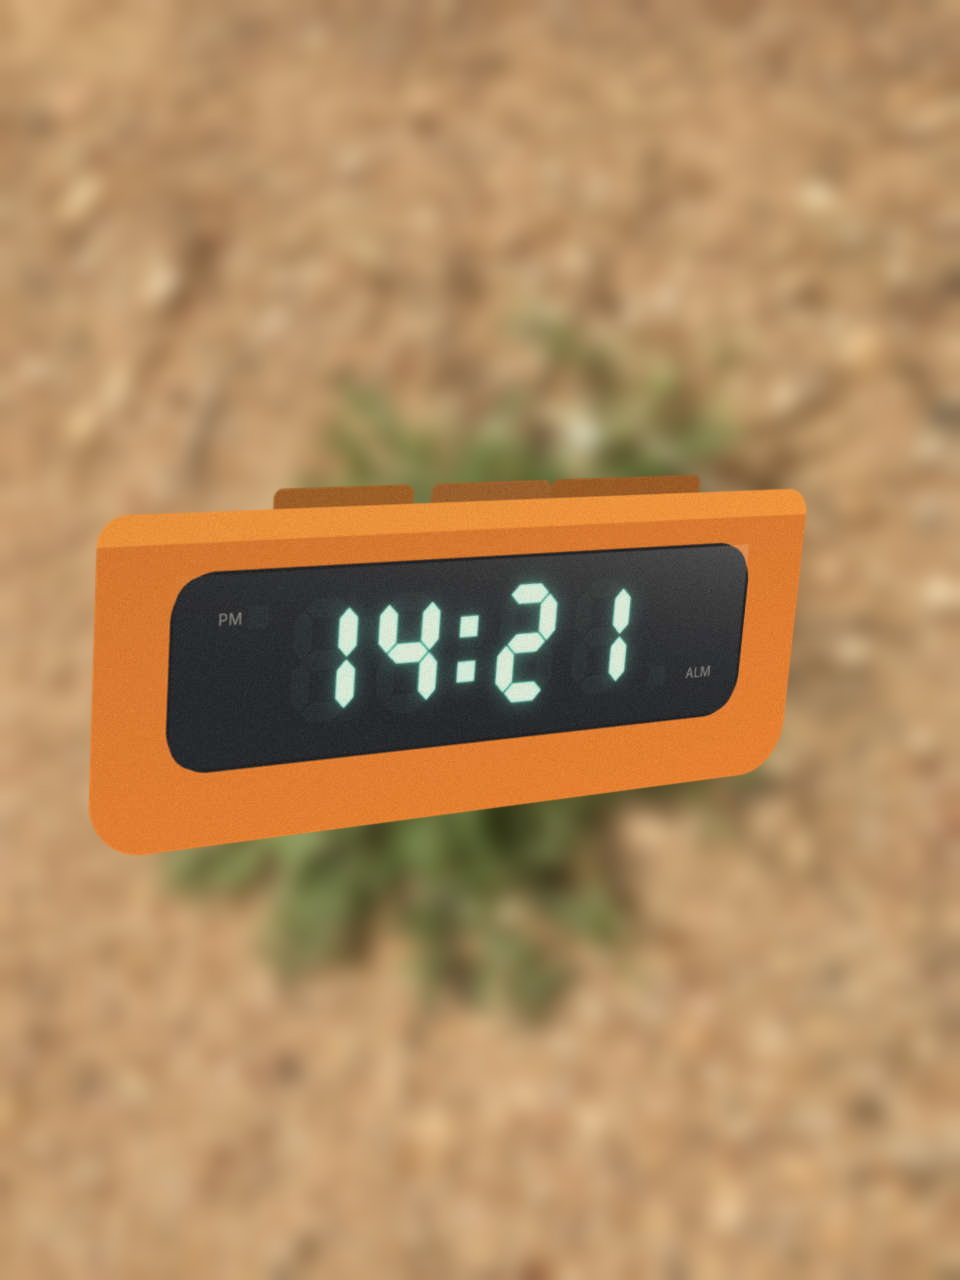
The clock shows 14.21
